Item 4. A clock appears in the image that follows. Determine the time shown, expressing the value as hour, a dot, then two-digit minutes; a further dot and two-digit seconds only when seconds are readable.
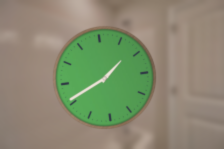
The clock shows 1.41
